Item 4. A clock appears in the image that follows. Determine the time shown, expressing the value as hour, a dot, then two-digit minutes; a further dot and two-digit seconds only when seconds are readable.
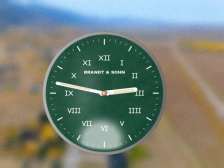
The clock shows 2.47
